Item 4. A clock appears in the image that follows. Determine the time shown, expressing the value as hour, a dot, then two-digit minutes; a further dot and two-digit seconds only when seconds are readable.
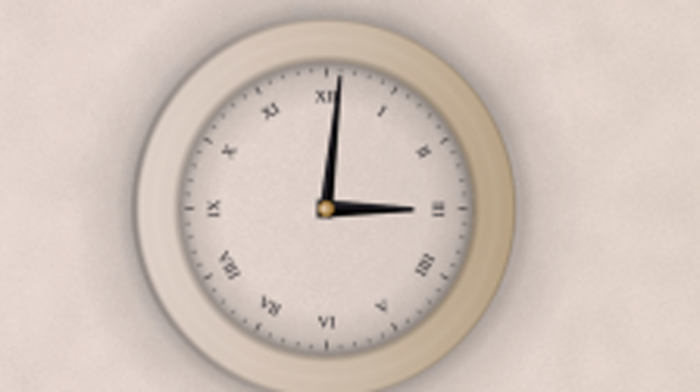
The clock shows 3.01
